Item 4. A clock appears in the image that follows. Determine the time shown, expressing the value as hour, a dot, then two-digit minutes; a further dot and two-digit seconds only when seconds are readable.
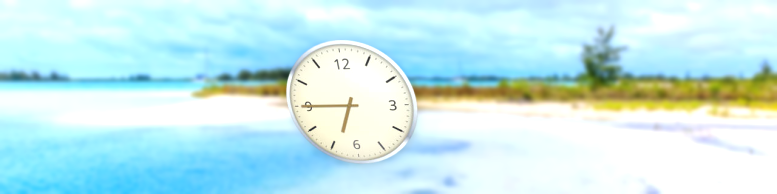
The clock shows 6.45
